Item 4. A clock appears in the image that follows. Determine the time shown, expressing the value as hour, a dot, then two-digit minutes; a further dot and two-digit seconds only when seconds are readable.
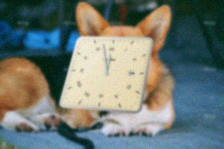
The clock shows 11.57
